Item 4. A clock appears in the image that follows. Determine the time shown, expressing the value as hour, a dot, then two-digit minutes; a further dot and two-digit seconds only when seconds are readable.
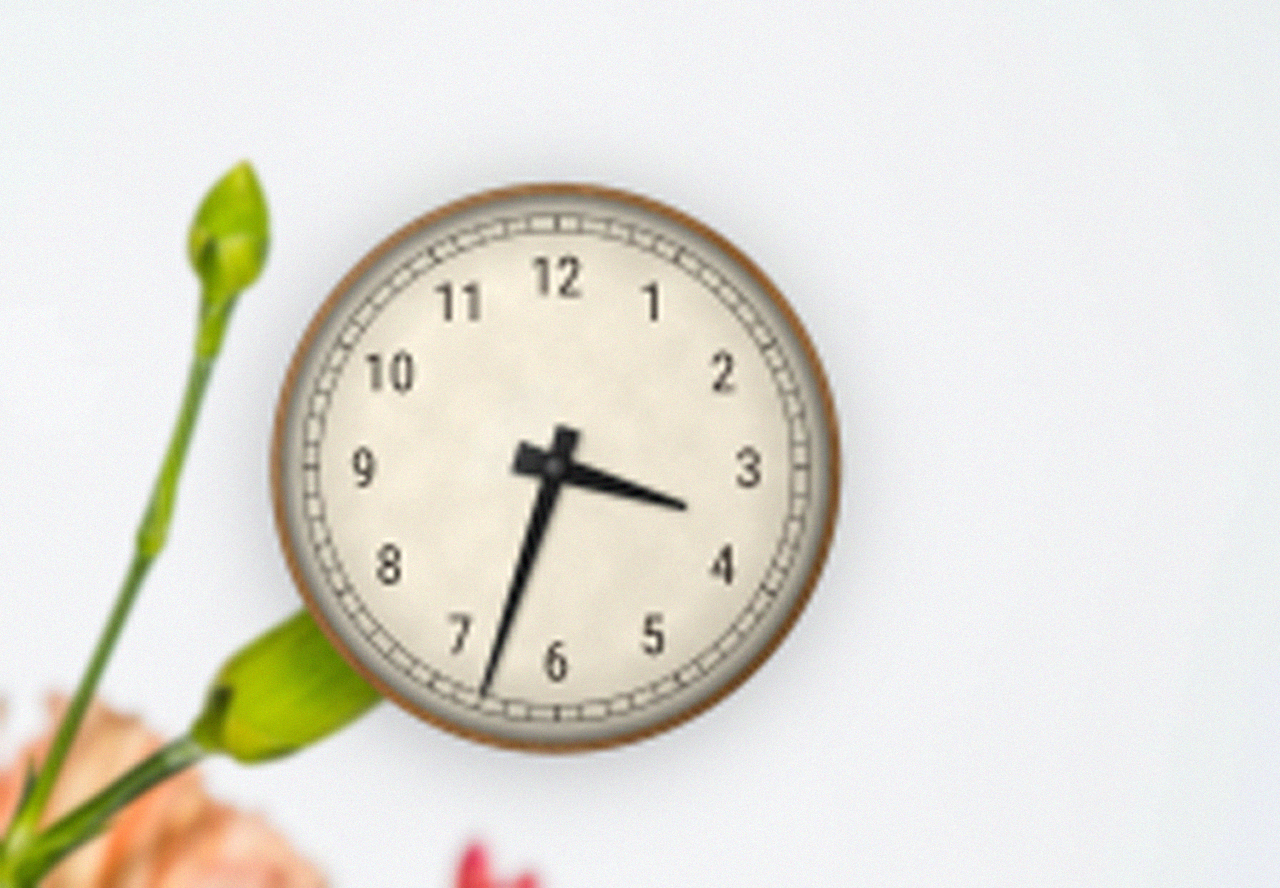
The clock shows 3.33
